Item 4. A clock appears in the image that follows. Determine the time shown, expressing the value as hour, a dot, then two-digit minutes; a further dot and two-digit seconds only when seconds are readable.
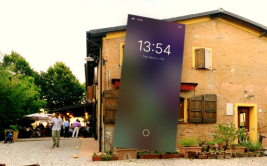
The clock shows 13.54
